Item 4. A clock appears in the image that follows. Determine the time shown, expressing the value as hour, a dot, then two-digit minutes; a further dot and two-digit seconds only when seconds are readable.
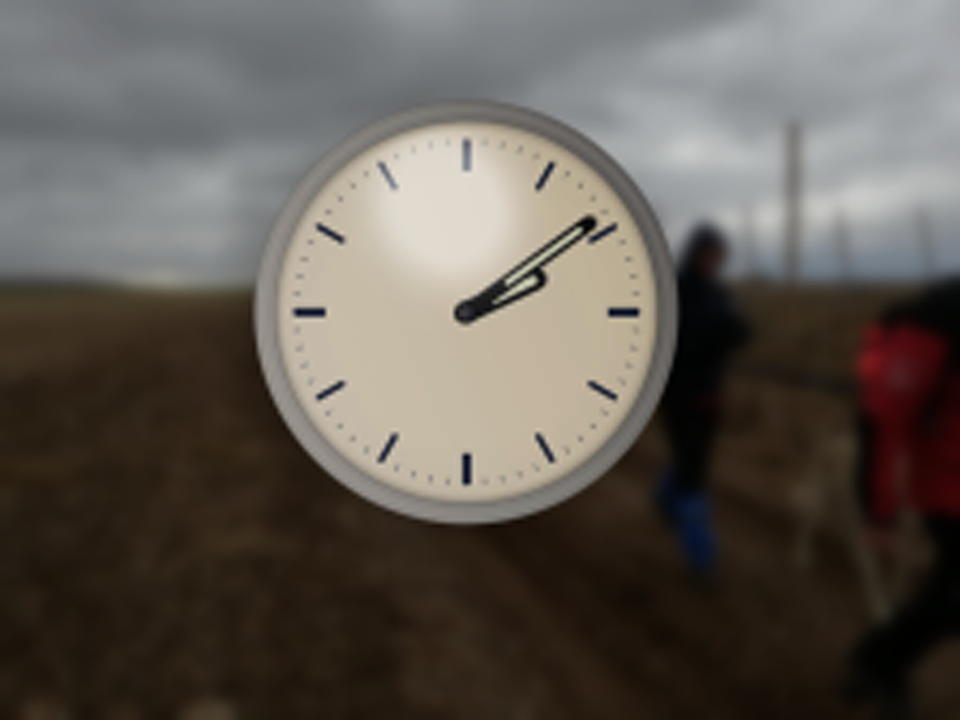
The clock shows 2.09
